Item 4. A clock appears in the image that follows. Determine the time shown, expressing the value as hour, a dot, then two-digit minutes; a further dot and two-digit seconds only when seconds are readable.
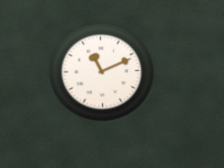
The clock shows 11.11
